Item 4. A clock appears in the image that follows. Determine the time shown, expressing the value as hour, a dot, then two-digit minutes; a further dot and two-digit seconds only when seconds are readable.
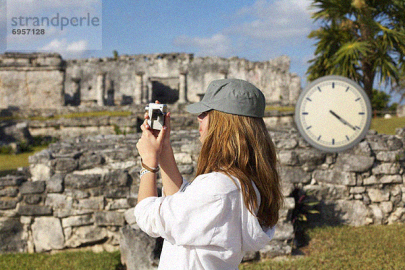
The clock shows 4.21
